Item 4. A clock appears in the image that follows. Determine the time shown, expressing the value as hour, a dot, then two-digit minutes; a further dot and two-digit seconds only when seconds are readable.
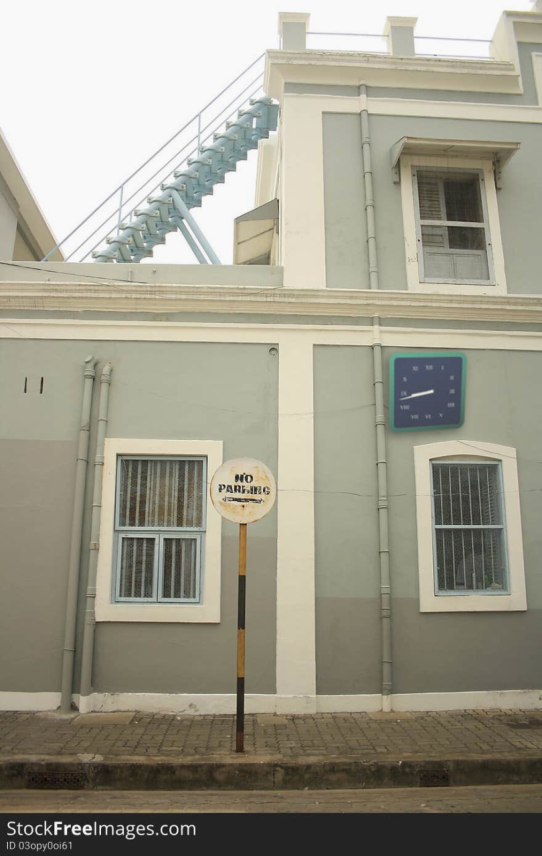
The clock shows 8.43
